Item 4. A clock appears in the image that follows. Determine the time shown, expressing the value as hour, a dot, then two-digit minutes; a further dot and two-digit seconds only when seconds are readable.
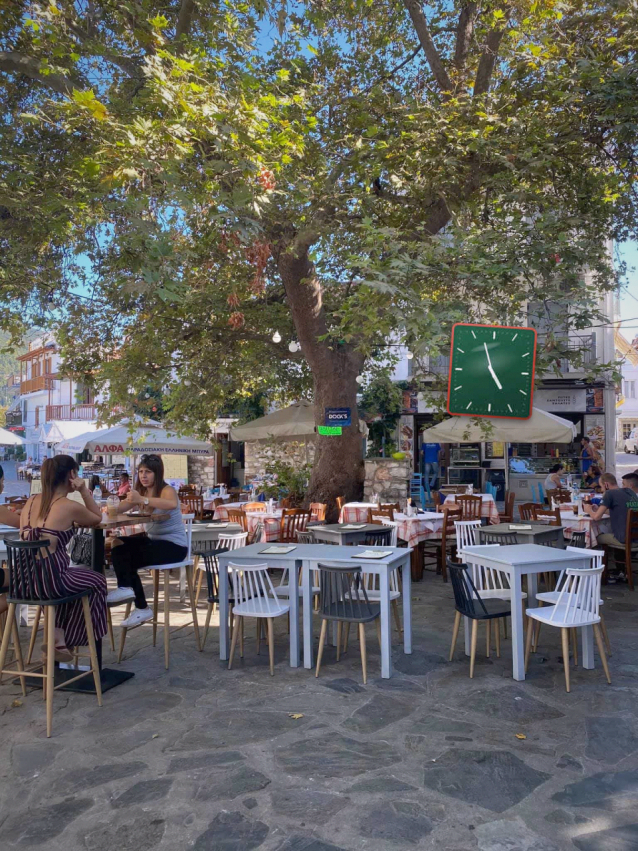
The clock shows 4.57
